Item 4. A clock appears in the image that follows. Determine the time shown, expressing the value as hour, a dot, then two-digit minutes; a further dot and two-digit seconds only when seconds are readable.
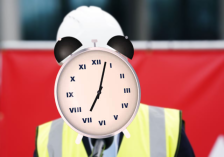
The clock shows 7.03
